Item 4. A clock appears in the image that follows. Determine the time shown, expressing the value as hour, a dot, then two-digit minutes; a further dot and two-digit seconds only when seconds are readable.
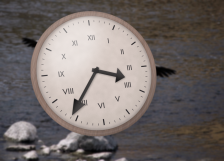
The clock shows 3.36
